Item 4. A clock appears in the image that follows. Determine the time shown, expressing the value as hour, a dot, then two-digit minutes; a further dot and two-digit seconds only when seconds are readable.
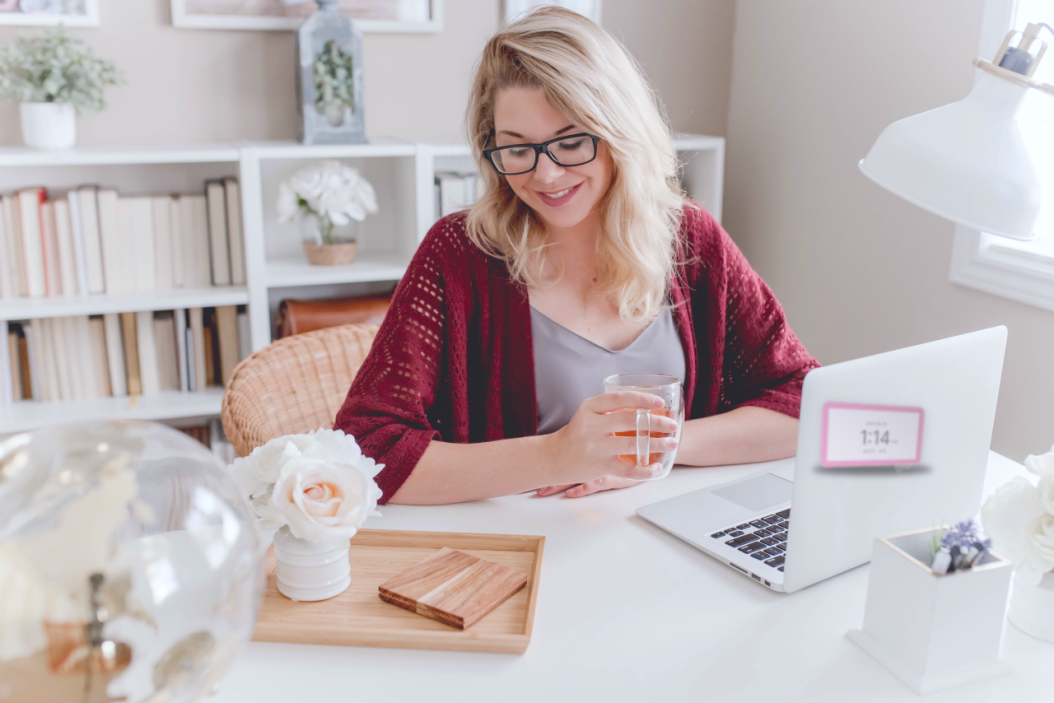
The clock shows 1.14
